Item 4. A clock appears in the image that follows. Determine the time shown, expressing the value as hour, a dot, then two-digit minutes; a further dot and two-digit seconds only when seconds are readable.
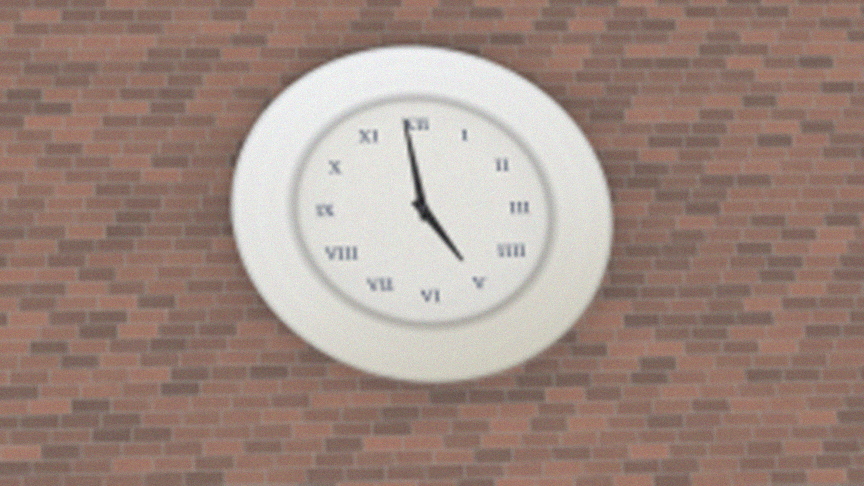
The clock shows 4.59
